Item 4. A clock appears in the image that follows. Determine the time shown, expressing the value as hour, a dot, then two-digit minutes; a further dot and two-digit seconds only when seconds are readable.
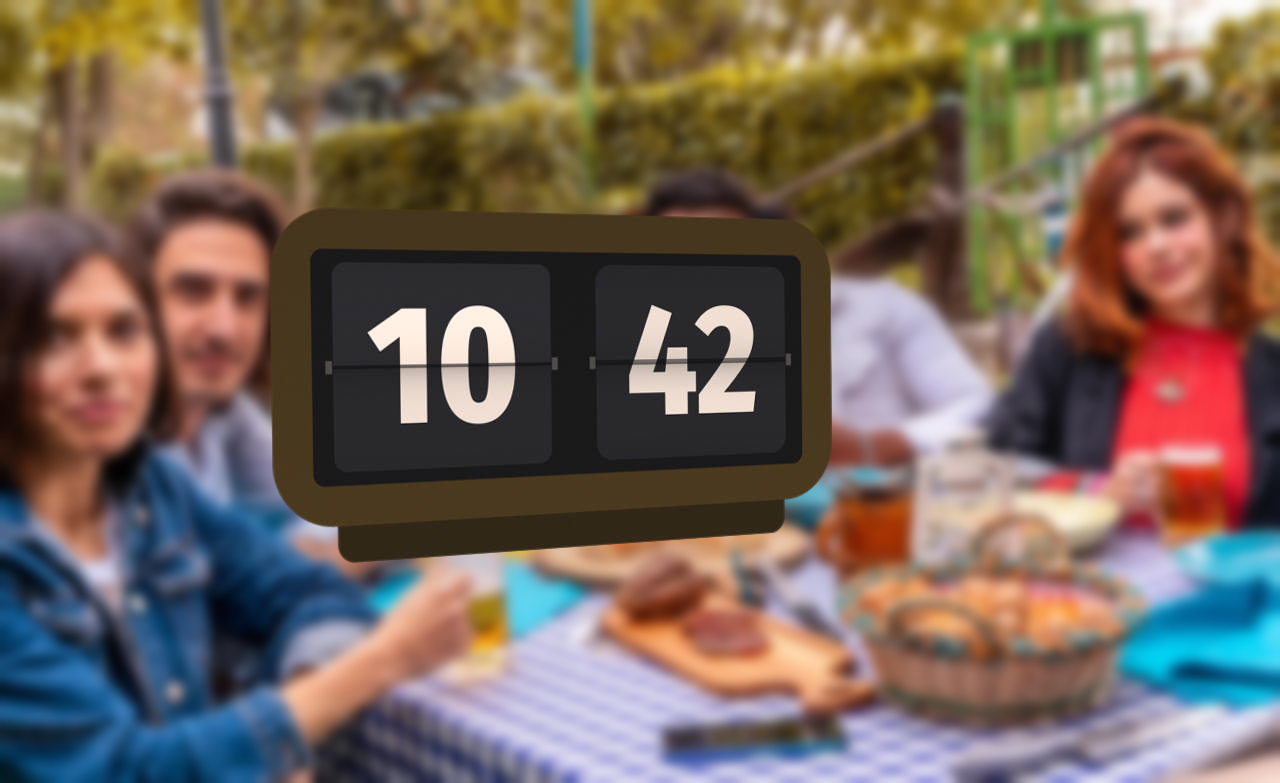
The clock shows 10.42
